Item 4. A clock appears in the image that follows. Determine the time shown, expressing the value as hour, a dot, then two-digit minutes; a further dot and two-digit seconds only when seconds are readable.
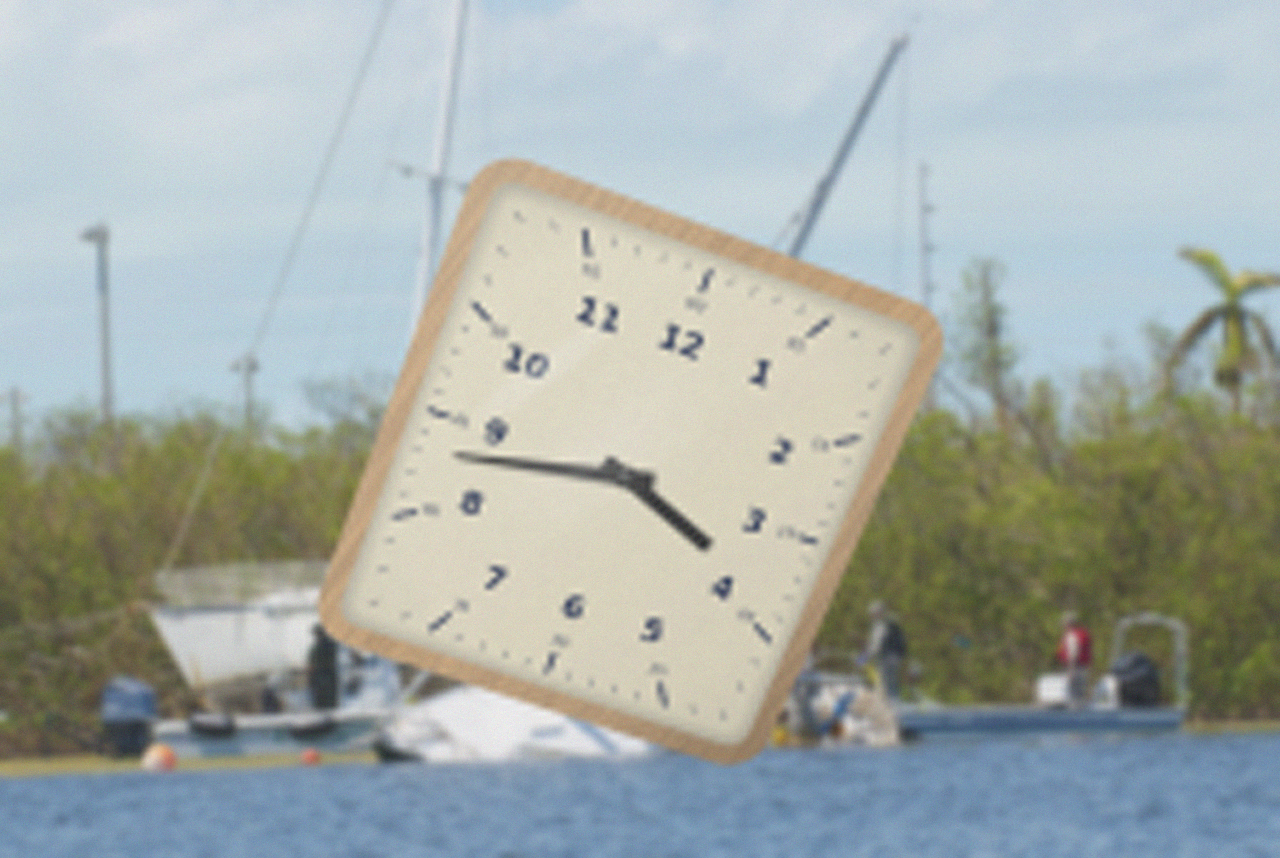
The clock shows 3.43
